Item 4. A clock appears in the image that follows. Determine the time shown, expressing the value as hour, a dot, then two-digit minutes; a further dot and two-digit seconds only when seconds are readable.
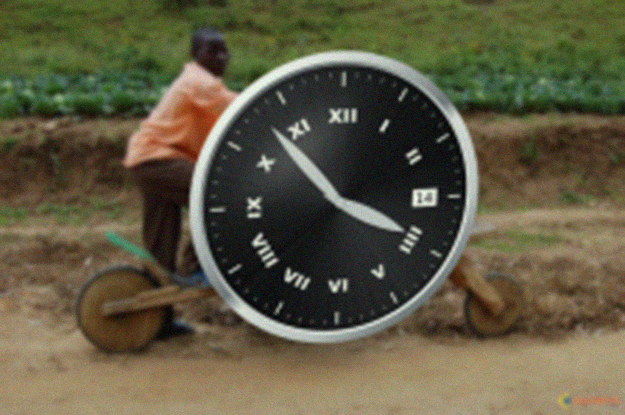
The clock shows 3.53
